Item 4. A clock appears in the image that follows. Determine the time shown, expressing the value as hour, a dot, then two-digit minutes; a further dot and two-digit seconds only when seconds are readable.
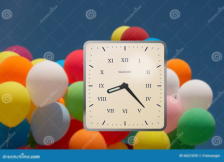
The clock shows 8.23
